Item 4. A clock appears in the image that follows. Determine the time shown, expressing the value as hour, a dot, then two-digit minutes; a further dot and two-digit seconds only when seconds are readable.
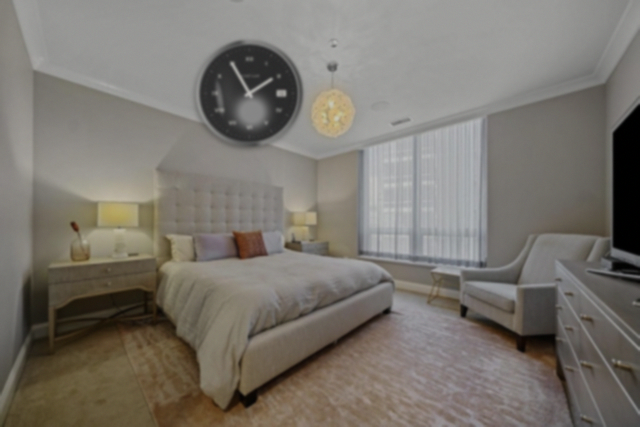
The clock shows 1.55
